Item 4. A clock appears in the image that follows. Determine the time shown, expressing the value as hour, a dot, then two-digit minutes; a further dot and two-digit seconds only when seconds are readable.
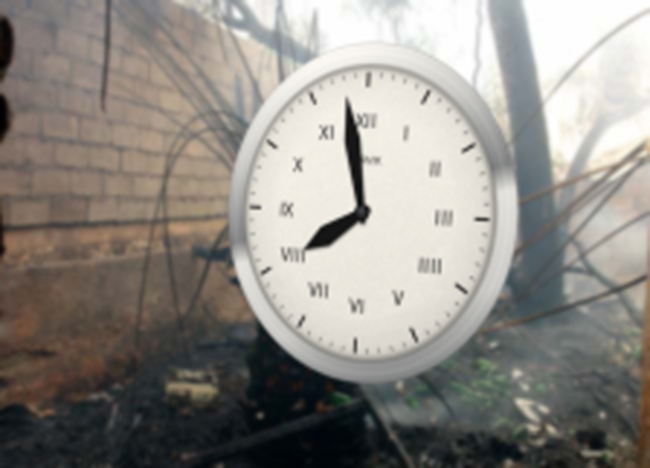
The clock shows 7.58
